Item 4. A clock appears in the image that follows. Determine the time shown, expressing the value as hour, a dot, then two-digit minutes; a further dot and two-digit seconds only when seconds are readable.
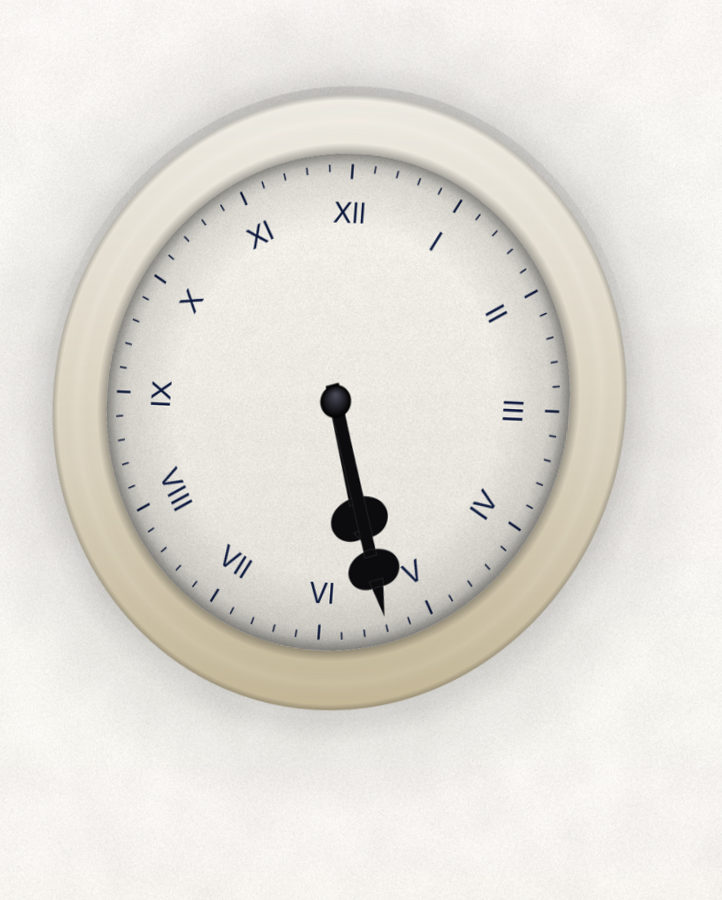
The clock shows 5.27
